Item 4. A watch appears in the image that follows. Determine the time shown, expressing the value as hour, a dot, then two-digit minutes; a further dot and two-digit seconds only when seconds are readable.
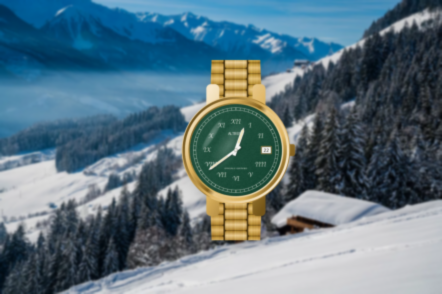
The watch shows 12.39
